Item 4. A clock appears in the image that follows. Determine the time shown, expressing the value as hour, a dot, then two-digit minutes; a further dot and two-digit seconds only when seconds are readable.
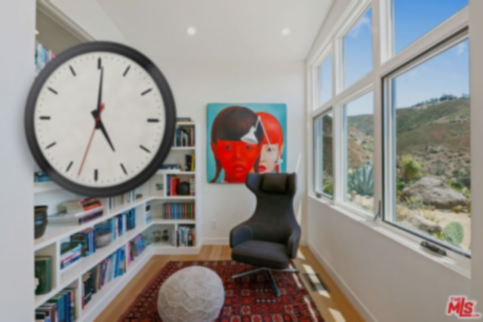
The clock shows 5.00.33
